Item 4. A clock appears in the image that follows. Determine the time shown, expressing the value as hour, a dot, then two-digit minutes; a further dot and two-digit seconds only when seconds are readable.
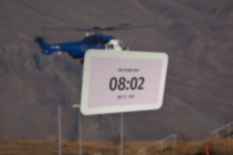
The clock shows 8.02
